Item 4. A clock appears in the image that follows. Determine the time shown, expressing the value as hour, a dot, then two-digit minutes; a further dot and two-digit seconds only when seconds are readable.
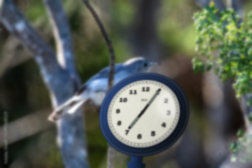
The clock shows 7.05
